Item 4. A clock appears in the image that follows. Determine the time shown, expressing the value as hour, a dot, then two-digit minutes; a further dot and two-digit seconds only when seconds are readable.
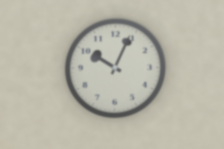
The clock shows 10.04
